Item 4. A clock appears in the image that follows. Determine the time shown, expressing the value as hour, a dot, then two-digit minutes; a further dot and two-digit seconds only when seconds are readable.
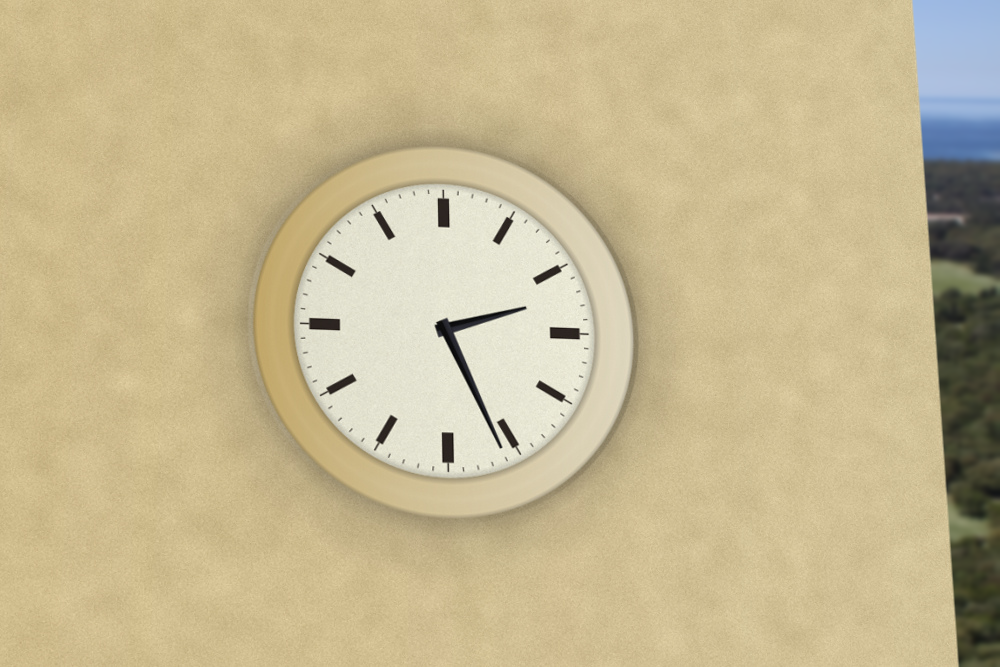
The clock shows 2.26
